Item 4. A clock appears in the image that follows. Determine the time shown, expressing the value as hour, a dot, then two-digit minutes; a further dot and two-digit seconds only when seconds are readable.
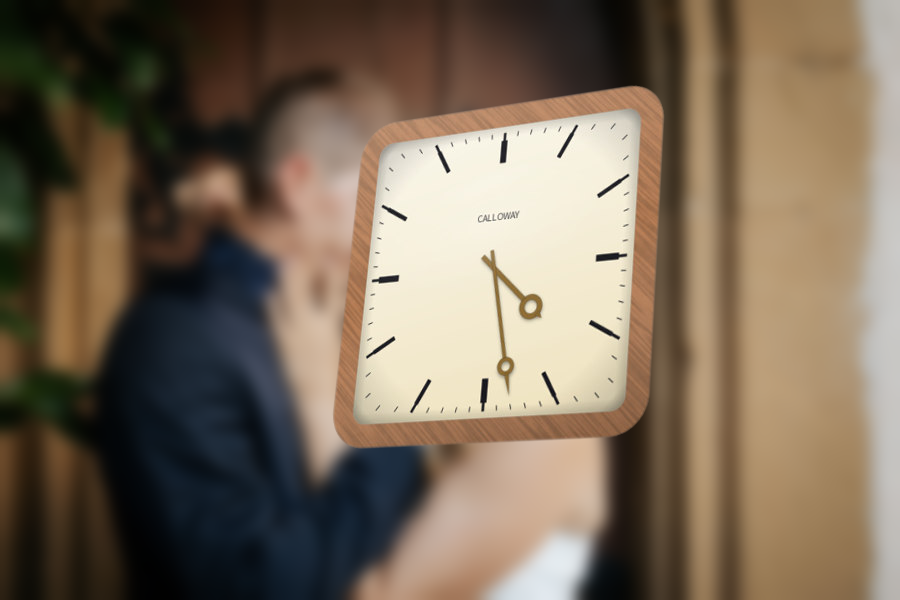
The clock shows 4.28
